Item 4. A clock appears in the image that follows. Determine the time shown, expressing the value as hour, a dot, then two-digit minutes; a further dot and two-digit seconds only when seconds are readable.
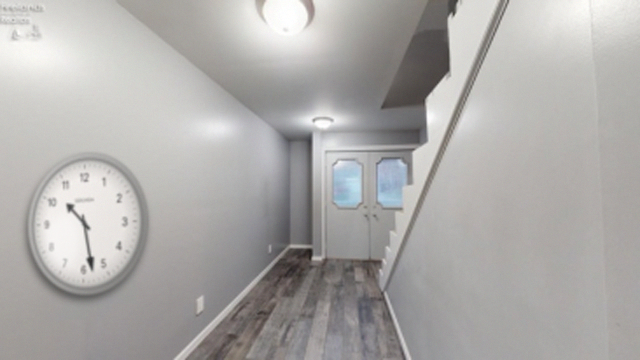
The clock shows 10.28
